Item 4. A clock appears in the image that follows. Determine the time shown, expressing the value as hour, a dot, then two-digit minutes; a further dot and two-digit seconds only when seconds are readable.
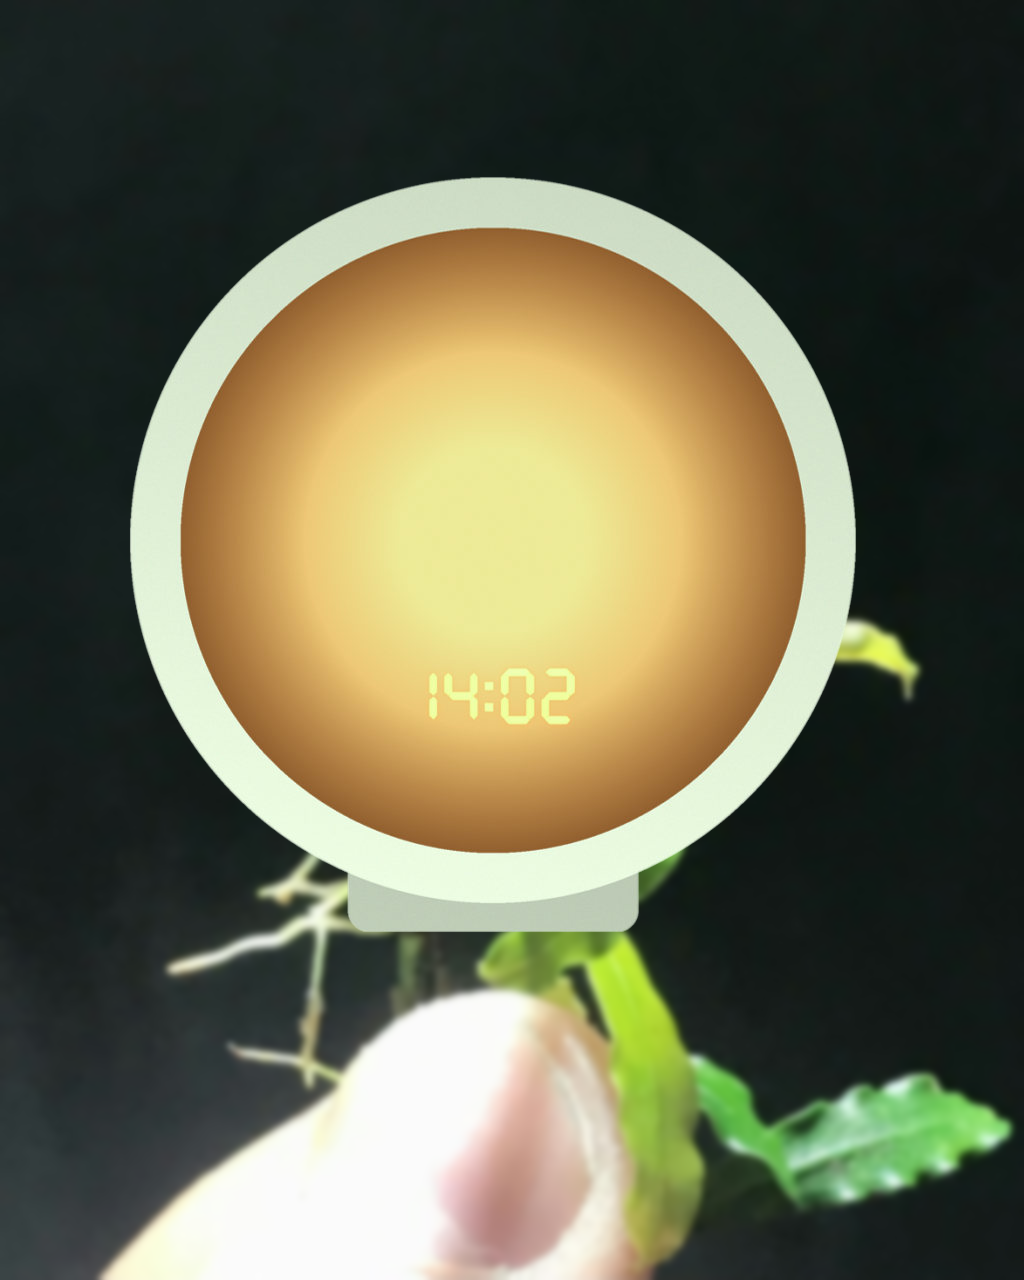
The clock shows 14.02
